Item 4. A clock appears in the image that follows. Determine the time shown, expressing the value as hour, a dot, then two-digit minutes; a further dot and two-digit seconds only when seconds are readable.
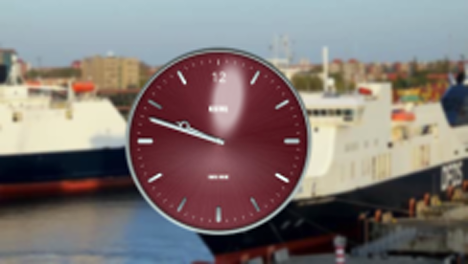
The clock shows 9.48
